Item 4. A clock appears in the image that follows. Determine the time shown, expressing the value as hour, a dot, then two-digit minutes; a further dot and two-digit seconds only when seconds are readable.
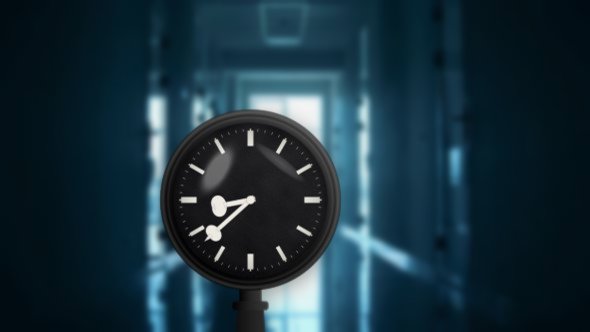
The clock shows 8.38
